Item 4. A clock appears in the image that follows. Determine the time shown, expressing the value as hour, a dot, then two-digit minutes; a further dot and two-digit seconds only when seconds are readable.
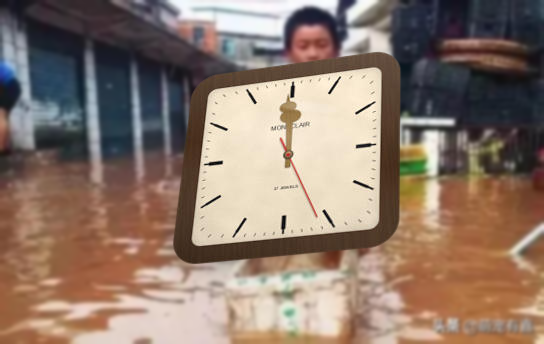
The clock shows 11.59.26
